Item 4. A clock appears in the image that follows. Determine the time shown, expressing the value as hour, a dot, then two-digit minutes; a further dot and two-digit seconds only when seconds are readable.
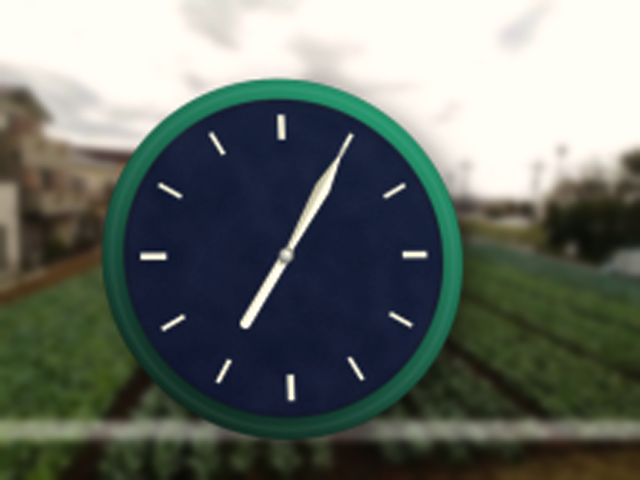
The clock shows 7.05
